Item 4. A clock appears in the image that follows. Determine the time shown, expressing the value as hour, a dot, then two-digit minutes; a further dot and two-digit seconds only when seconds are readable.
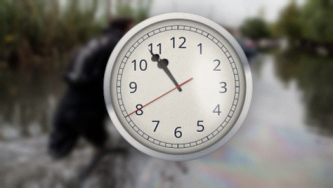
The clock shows 10.53.40
